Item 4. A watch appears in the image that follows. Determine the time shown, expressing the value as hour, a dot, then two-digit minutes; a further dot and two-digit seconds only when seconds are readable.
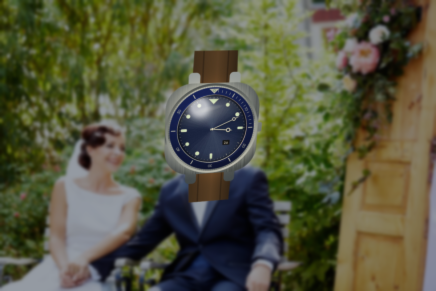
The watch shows 3.11
